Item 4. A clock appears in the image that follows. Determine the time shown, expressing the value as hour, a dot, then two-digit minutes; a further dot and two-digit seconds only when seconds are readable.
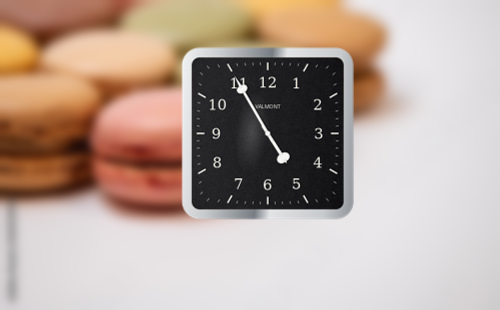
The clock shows 4.55
